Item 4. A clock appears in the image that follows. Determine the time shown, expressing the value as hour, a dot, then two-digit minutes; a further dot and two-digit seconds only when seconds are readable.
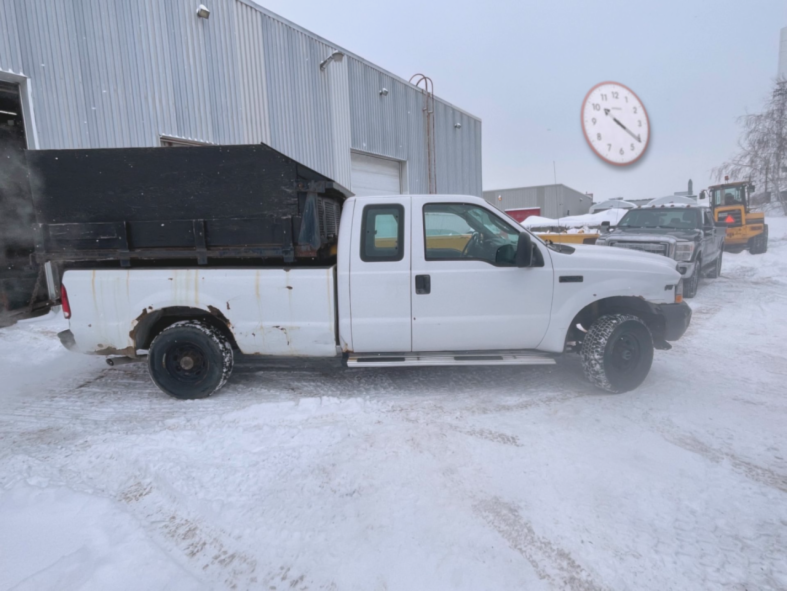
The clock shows 10.21
